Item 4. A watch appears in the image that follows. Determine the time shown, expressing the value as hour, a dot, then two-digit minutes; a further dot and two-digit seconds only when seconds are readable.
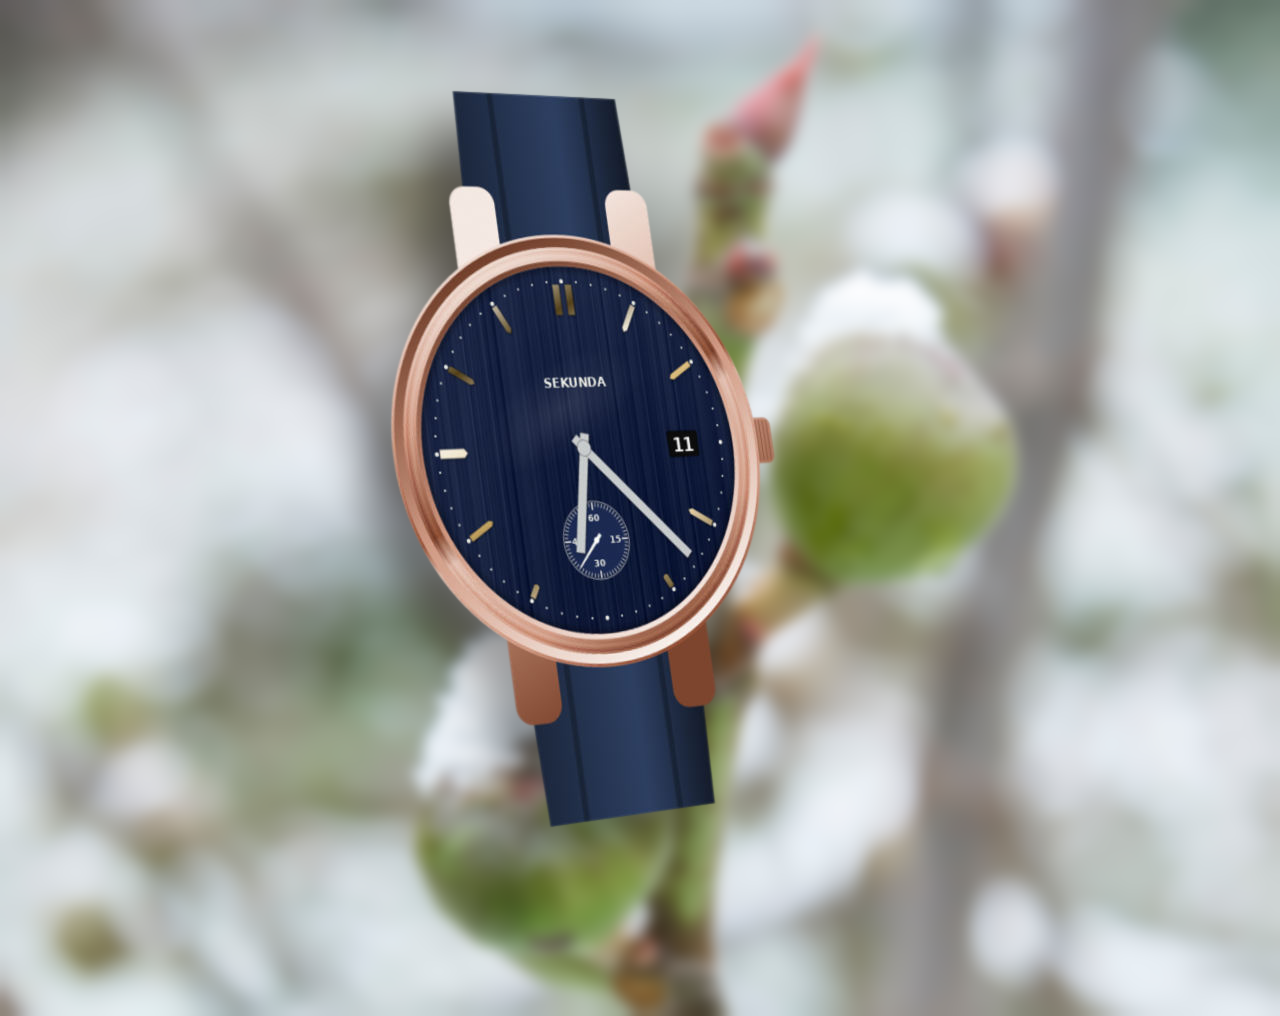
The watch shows 6.22.37
